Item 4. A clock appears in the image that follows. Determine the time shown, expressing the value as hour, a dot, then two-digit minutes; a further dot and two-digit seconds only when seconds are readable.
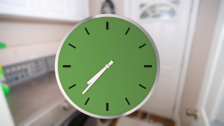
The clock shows 7.37
